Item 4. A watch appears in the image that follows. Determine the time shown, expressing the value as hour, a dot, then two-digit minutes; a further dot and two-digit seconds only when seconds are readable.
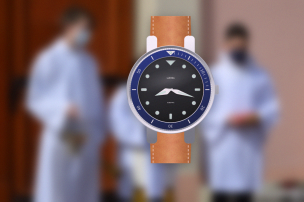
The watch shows 8.18
